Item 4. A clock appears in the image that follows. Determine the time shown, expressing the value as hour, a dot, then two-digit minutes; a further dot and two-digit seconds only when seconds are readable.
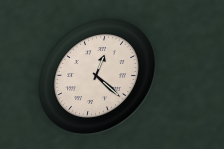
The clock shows 12.21
